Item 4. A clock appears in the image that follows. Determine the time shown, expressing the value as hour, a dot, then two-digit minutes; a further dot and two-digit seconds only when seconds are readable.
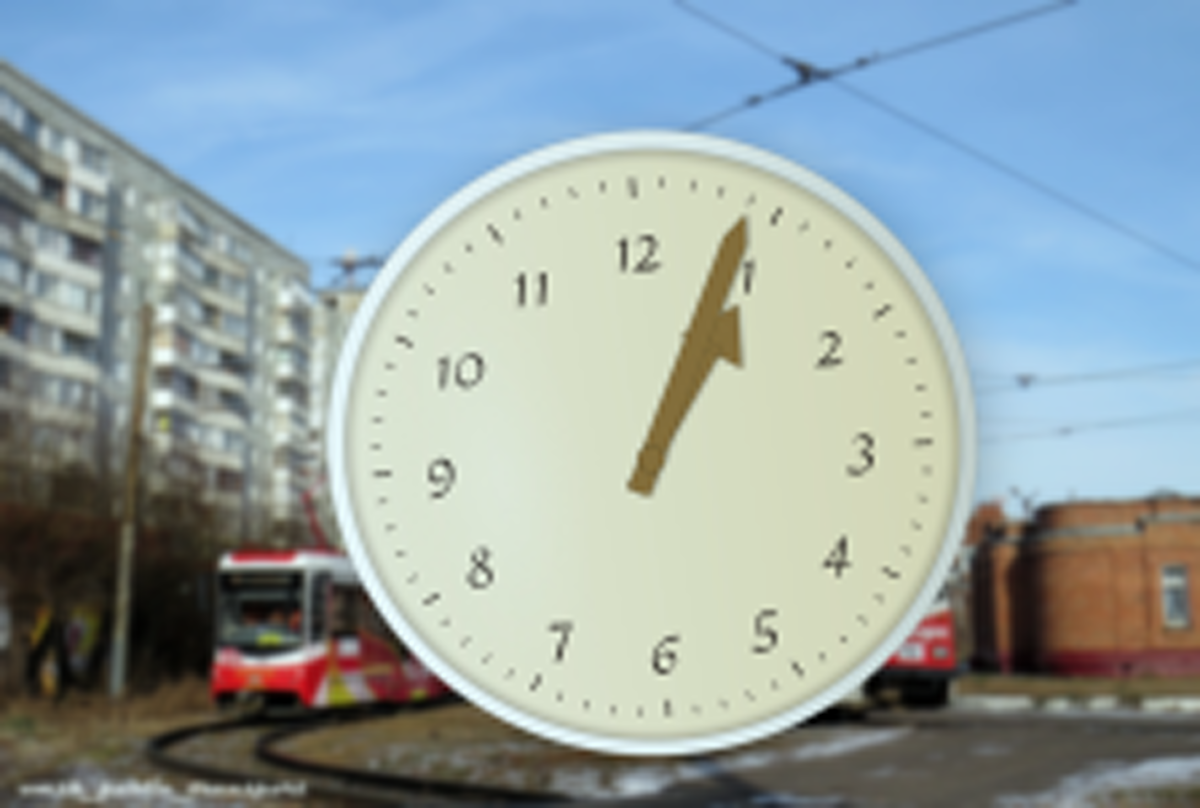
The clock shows 1.04
